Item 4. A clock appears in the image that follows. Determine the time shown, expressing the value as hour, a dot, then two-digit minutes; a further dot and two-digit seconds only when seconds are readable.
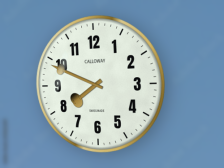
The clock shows 7.49
